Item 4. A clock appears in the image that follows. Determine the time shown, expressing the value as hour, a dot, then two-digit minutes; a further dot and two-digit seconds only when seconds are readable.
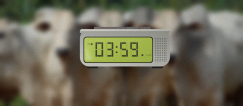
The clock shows 3.59
